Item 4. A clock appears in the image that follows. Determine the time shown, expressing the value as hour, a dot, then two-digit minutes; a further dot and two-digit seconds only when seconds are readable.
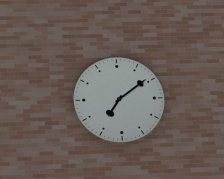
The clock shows 7.09
